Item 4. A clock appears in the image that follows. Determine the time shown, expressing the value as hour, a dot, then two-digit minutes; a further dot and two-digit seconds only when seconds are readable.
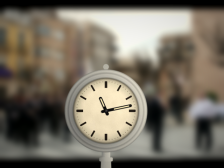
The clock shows 11.13
